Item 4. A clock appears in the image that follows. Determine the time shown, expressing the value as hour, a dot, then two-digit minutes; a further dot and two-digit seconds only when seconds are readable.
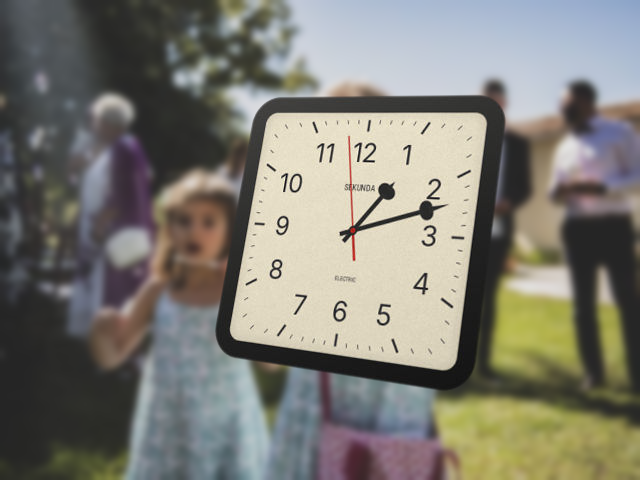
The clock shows 1.11.58
